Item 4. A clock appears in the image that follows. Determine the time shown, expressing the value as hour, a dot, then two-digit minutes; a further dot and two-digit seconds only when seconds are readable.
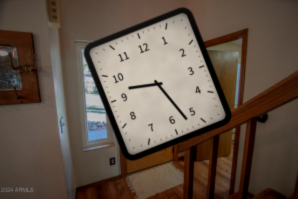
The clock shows 9.27
